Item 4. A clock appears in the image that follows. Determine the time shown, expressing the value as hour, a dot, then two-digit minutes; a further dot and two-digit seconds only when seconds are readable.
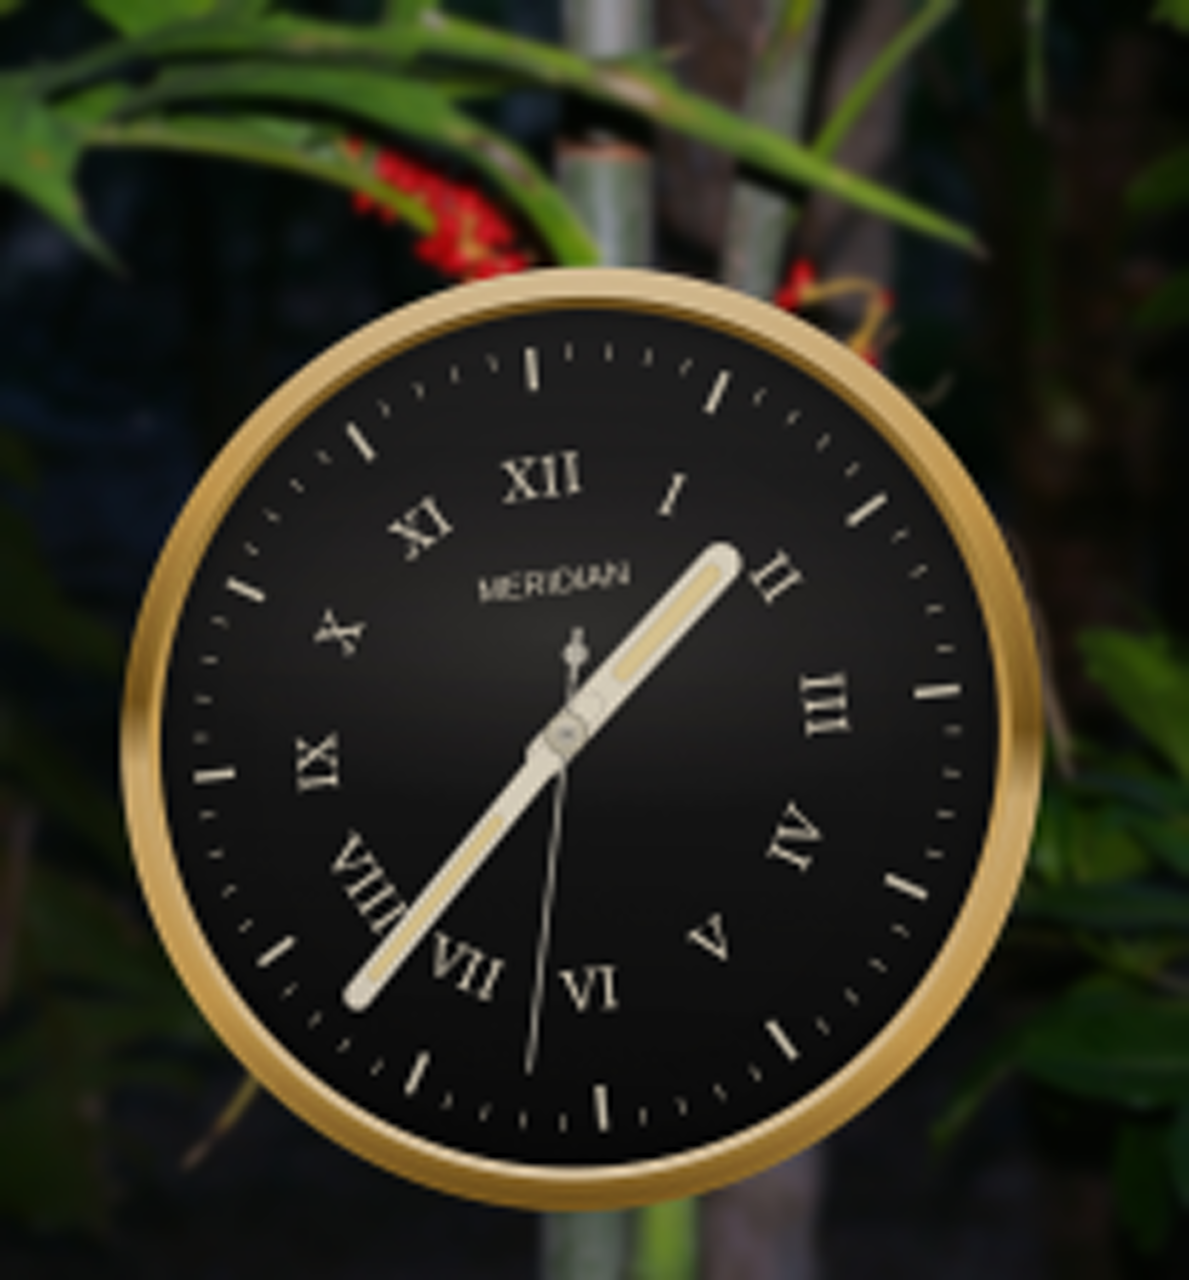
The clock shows 1.37.32
